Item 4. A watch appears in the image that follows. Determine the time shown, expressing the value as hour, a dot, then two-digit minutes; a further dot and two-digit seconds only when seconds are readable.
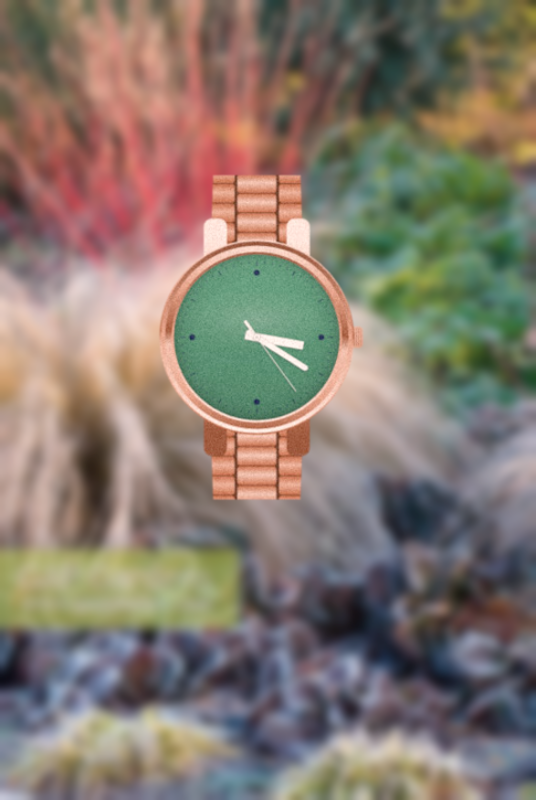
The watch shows 3.20.24
